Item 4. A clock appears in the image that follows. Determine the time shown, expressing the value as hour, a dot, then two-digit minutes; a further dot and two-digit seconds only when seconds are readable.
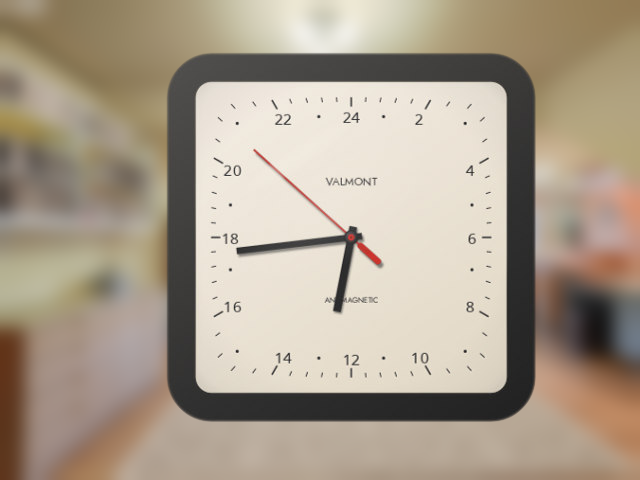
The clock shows 12.43.52
